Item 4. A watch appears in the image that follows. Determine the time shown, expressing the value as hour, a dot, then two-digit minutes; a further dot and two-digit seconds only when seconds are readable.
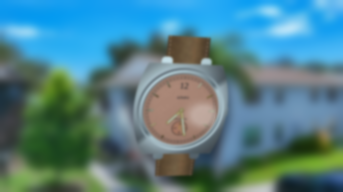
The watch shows 7.28
